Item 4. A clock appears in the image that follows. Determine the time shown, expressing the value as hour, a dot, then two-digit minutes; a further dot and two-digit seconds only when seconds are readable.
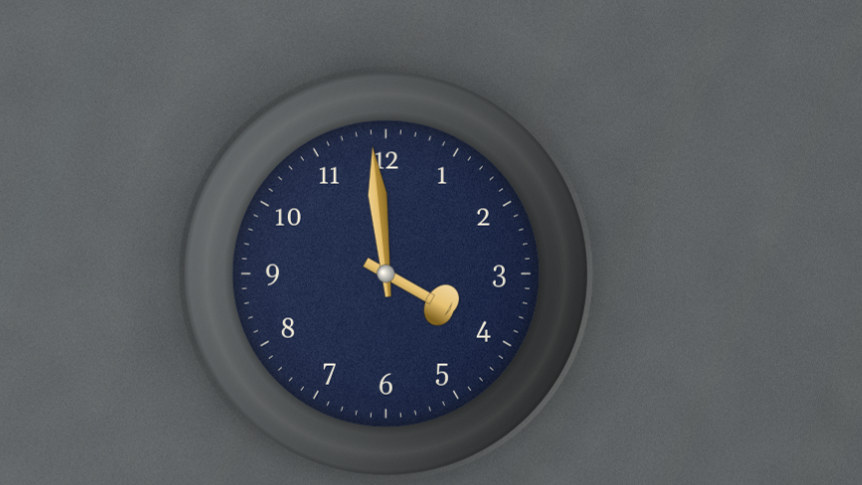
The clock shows 3.59
